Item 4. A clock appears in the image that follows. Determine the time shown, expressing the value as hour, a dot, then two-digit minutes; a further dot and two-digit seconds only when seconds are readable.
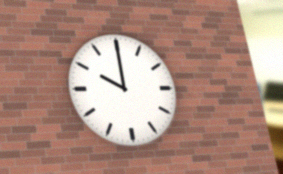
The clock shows 10.00
